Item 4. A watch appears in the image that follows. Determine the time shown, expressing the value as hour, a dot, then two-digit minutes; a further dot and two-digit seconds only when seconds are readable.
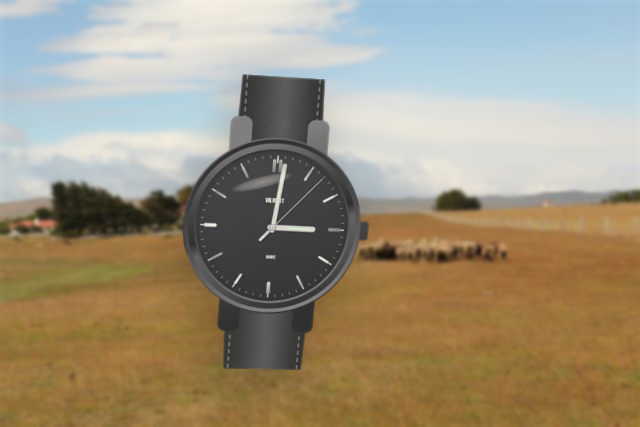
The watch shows 3.01.07
